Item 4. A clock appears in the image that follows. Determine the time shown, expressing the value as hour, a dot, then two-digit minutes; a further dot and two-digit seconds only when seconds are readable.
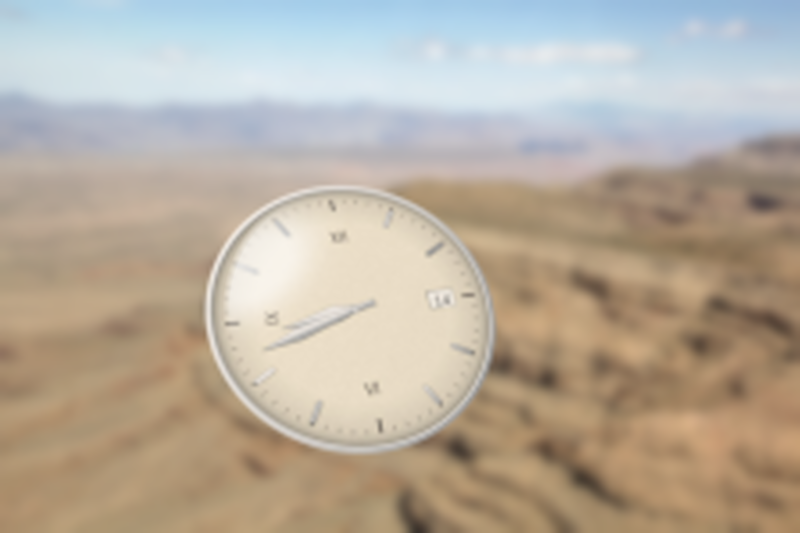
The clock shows 8.42
